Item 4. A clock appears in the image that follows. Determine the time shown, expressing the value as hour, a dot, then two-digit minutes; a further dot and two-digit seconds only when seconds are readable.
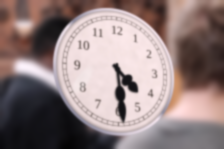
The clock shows 4.29
